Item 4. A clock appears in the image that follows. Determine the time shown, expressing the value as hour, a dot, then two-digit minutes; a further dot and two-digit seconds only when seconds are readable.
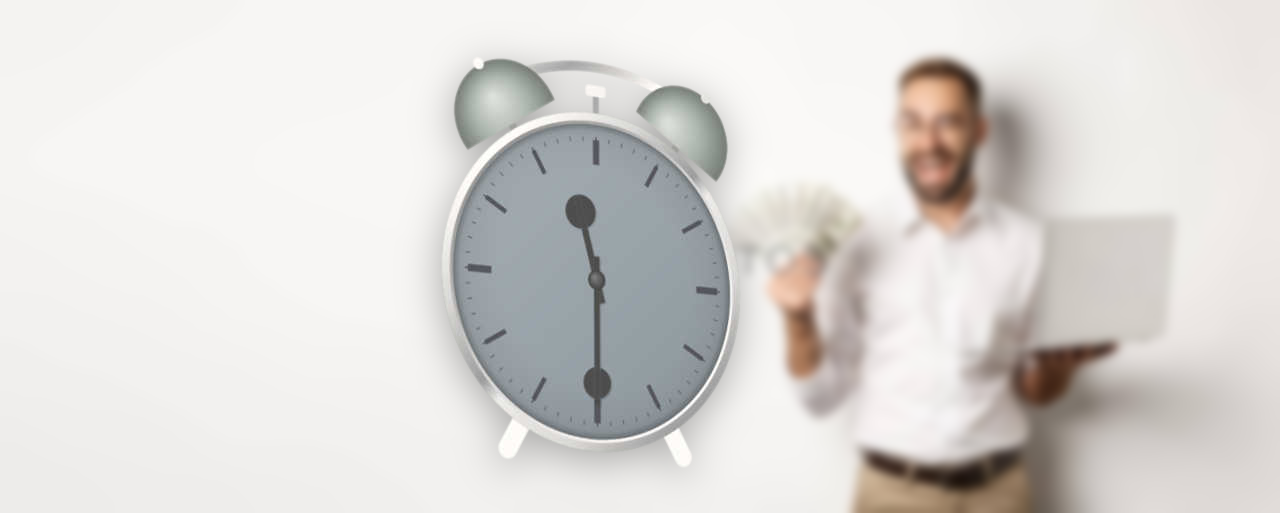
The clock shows 11.30
